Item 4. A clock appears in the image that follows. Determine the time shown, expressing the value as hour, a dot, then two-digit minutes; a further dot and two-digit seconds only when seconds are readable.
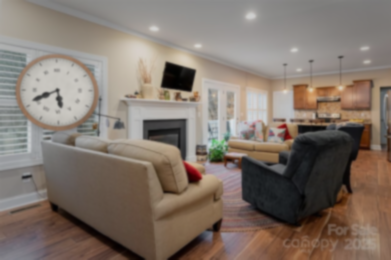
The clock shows 5.41
